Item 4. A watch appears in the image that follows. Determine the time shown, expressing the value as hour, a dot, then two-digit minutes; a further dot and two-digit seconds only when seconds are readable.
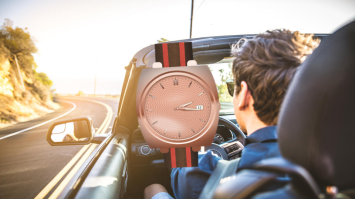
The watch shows 2.16
